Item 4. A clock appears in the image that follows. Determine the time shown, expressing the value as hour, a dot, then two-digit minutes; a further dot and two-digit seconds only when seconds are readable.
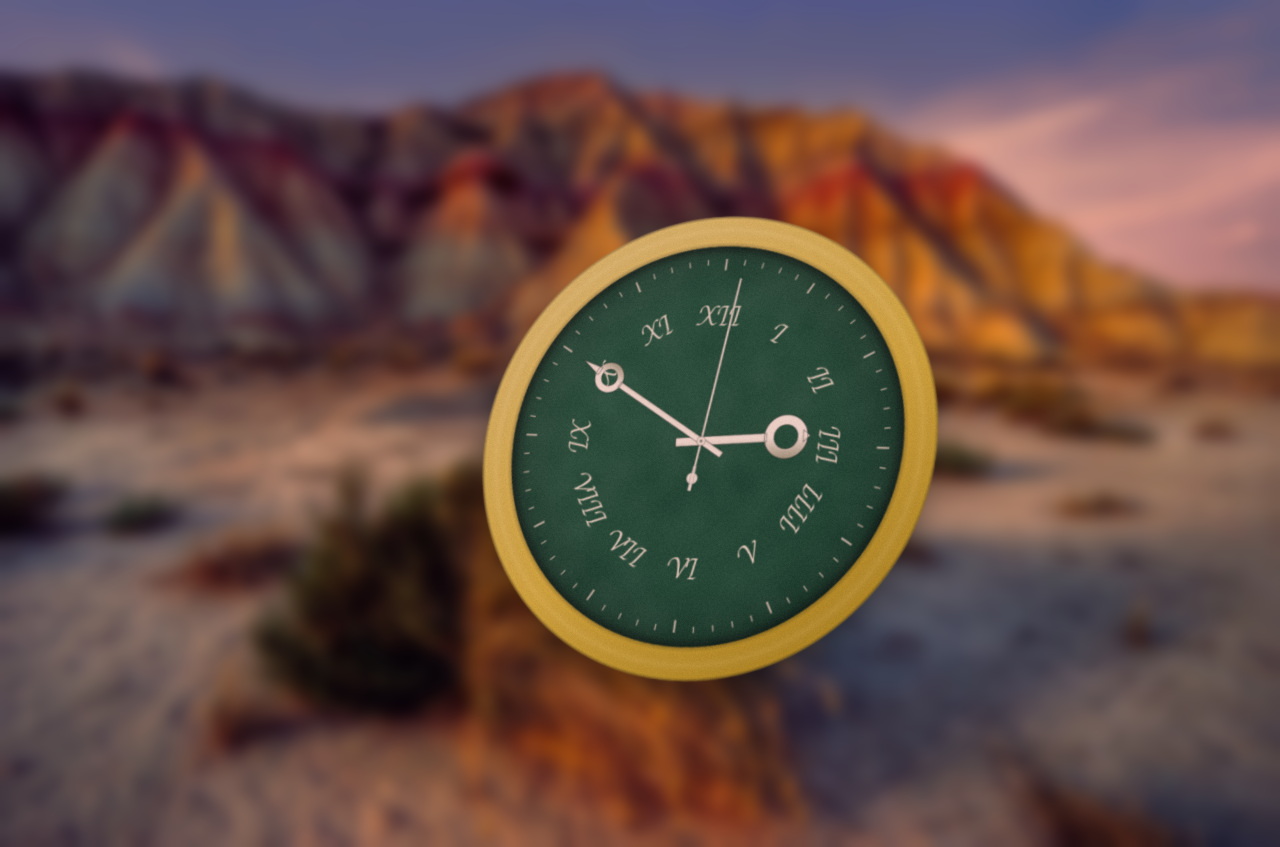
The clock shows 2.50.01
